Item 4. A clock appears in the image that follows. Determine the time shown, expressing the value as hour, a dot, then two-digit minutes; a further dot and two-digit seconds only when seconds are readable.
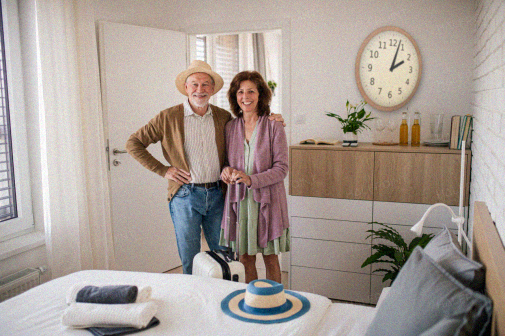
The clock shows 2.03
